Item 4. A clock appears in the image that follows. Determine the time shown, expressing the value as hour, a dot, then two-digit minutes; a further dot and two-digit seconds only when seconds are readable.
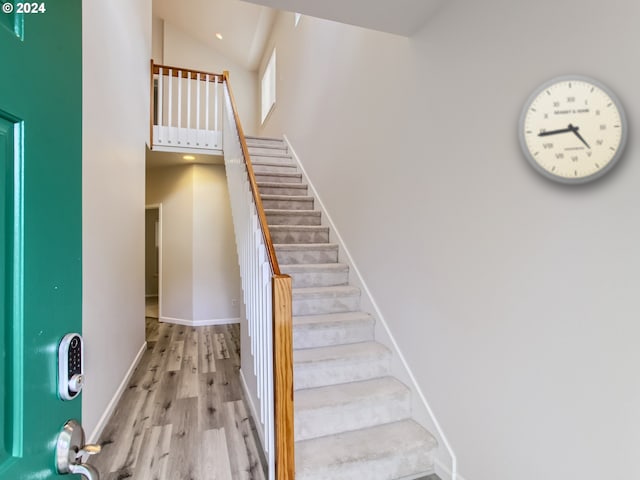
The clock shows 4.44
